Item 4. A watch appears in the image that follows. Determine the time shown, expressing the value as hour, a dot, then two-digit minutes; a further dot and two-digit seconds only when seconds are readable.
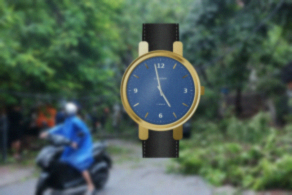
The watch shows 4.58
